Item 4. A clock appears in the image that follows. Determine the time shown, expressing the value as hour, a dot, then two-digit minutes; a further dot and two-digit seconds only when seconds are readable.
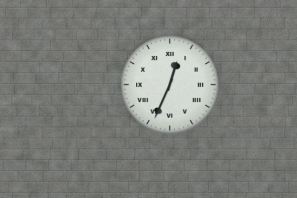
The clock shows 12.34
